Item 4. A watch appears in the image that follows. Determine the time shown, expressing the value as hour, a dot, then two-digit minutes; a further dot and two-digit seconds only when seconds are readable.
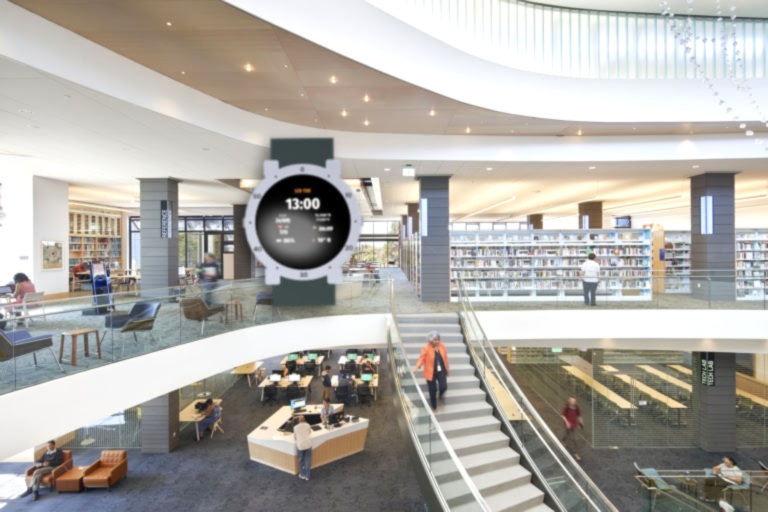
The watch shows 13.00
